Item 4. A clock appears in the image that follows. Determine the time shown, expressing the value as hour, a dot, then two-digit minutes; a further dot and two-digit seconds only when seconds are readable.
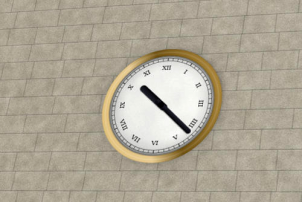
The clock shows 10.22
